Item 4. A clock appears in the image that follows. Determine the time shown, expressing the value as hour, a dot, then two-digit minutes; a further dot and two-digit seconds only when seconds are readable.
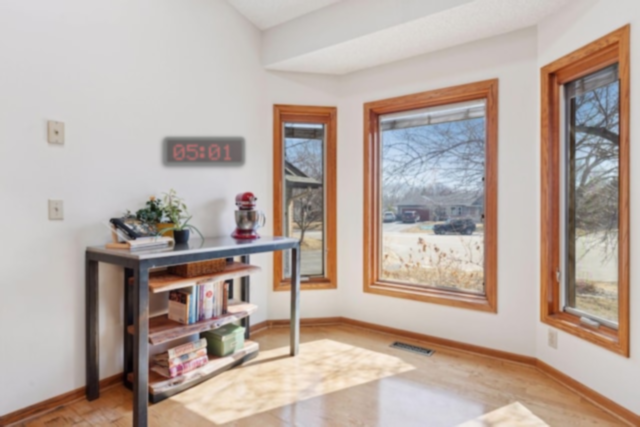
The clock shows 5.01
